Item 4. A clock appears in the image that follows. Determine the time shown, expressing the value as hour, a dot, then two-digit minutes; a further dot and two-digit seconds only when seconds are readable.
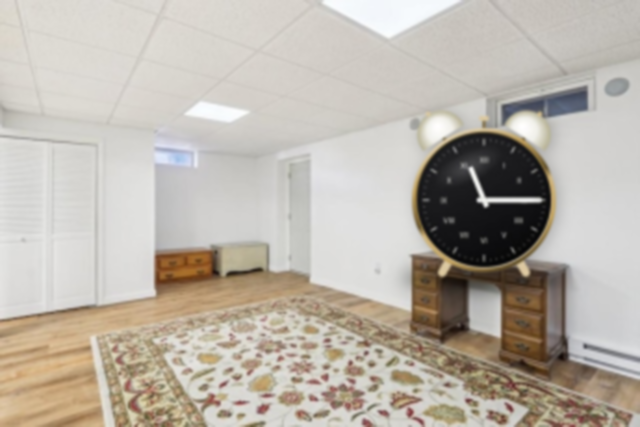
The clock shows 11.15
